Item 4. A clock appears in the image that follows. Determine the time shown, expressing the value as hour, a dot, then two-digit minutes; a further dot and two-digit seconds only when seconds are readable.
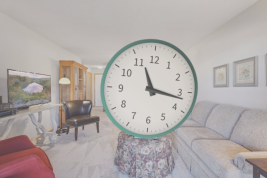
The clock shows 11.17
